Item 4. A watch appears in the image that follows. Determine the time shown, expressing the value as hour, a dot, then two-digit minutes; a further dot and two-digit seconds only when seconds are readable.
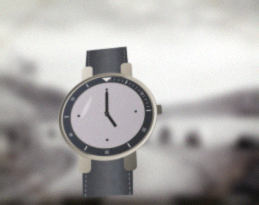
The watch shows 5.00
